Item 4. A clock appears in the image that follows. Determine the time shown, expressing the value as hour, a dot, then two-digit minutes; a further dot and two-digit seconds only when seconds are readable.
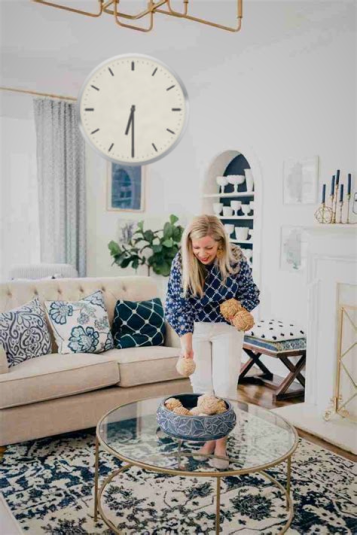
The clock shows 6.30
